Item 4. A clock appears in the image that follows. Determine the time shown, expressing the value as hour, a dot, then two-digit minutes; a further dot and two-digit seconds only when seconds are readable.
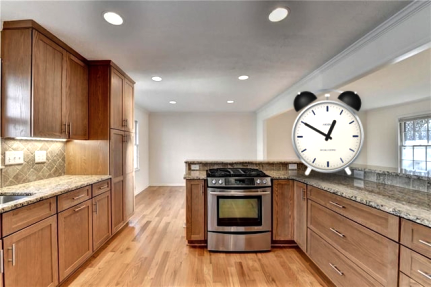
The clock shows 12.50
